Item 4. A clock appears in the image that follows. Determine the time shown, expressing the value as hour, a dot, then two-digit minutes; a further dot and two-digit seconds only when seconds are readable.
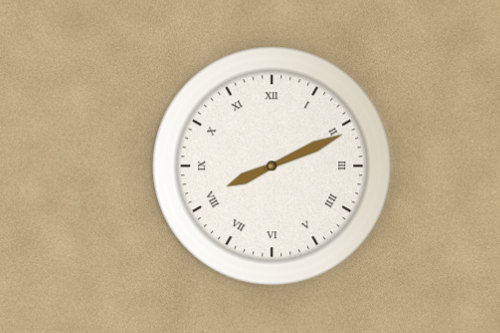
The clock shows 8.11
